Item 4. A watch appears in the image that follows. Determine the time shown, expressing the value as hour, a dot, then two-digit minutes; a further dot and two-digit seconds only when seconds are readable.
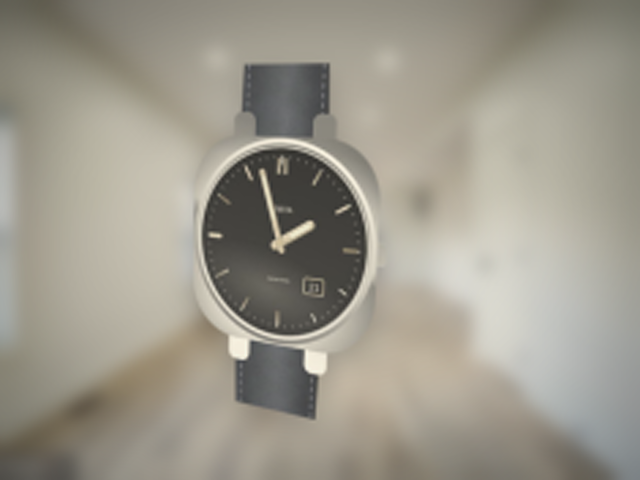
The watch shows 1.57
